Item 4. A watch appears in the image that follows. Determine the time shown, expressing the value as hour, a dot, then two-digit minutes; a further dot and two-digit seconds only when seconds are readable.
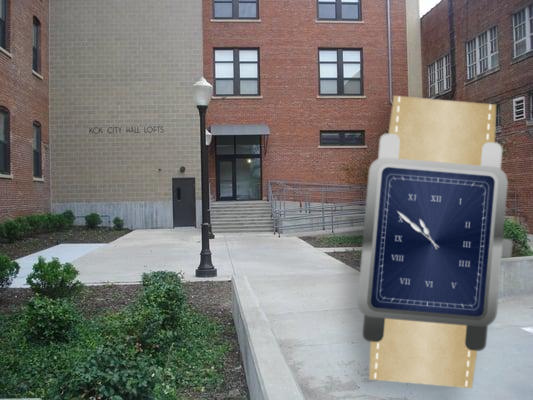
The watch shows 10.51
